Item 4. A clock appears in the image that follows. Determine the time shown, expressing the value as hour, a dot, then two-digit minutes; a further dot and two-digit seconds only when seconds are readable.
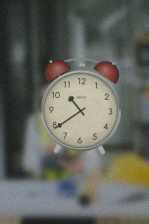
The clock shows 10.39
